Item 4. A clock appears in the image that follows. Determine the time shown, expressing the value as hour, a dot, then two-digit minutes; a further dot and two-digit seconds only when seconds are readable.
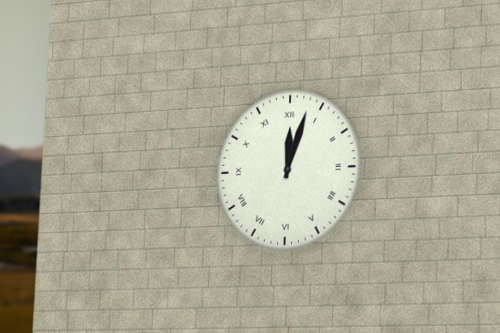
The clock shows 12.03
